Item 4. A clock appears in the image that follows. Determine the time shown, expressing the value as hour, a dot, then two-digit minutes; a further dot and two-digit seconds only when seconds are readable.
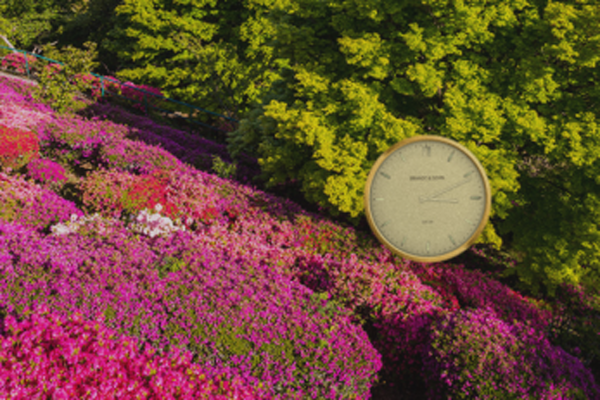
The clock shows 3.11
